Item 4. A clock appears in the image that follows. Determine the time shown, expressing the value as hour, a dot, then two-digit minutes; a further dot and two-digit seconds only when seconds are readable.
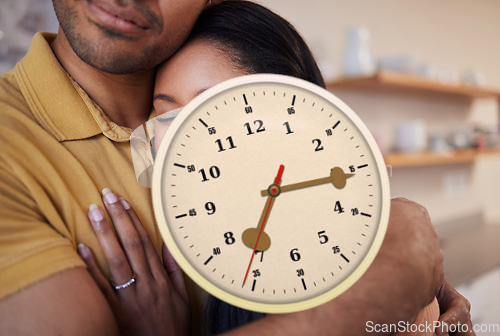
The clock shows 7.15.36
